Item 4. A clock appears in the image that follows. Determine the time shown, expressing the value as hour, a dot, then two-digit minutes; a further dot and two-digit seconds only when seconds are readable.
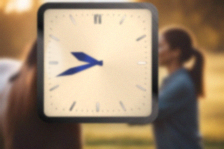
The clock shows 9.42
